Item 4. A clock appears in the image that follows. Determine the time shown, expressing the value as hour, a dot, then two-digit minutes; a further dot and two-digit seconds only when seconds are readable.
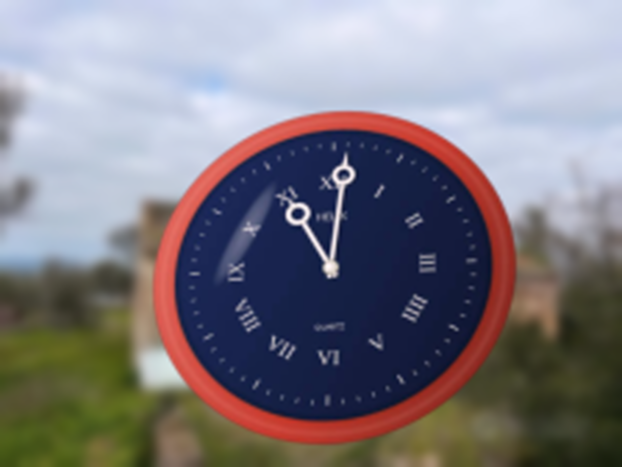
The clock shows 11.01
